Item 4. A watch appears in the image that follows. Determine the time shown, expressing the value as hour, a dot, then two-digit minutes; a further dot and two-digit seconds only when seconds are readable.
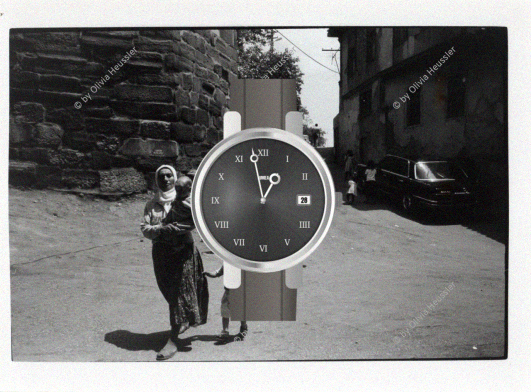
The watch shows 12.58
